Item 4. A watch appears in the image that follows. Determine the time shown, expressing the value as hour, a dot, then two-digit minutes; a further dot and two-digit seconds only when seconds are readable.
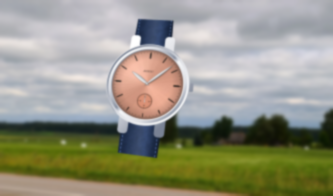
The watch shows 10.08
